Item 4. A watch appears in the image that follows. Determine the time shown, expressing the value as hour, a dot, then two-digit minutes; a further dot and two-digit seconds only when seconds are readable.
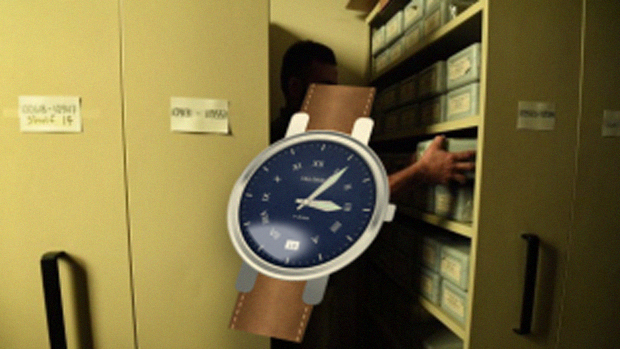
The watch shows 3.06
